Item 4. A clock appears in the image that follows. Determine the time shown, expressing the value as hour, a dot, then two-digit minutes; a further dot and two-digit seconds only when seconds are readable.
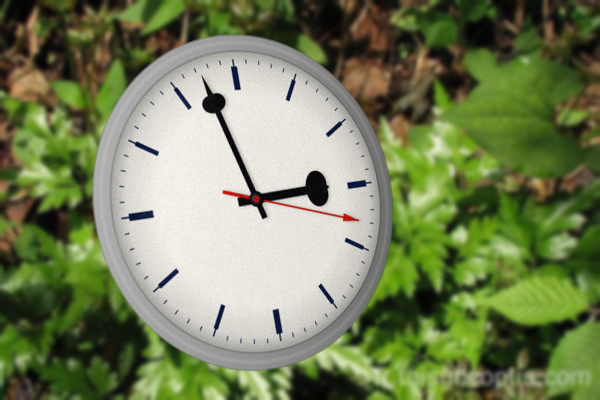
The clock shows 2.57.18
